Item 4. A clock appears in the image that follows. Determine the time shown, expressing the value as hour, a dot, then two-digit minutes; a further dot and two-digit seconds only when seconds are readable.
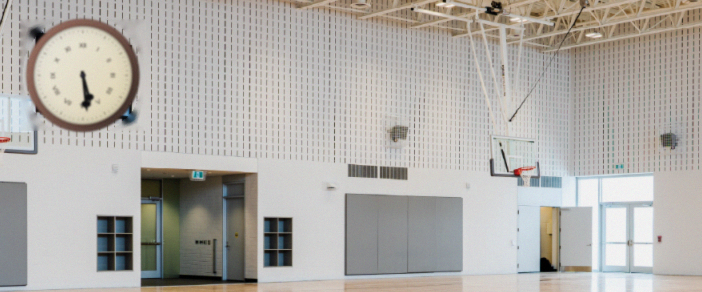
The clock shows 5.29
